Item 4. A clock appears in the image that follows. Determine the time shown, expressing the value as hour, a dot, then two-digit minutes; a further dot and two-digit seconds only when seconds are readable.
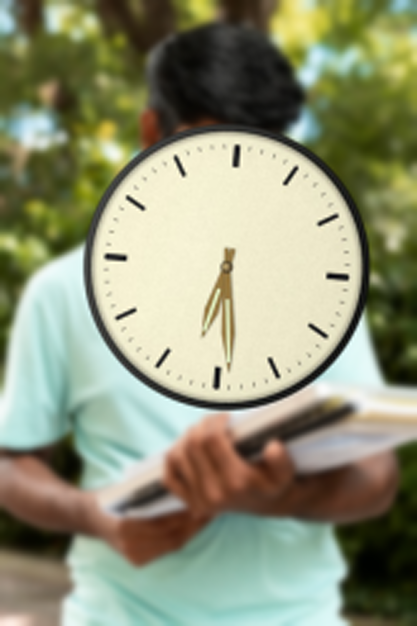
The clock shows 6.29
